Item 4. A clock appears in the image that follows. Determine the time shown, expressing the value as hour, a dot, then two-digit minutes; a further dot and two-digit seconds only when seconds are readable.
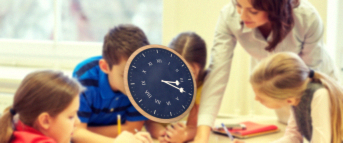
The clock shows 3.20
